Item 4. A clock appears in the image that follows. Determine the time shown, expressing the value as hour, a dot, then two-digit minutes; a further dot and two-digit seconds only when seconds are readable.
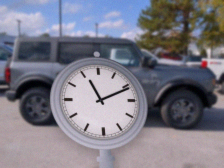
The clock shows 11.11
